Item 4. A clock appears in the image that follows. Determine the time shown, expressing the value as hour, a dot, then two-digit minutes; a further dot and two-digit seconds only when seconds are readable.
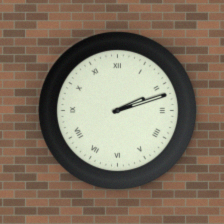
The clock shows 2.12
